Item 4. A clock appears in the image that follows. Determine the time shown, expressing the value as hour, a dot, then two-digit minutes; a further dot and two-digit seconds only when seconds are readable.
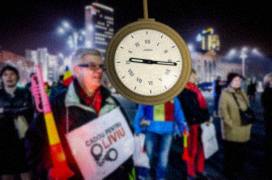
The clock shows 9.16
